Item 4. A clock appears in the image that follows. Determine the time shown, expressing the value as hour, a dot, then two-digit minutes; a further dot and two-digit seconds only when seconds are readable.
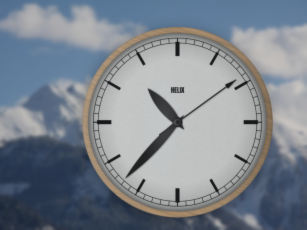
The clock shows 10.37.09
